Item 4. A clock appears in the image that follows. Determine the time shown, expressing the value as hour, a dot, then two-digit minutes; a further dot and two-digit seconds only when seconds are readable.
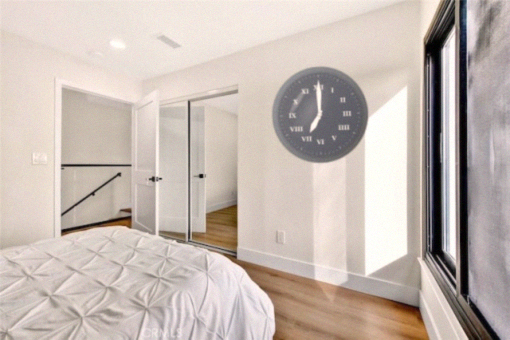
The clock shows 7.00
